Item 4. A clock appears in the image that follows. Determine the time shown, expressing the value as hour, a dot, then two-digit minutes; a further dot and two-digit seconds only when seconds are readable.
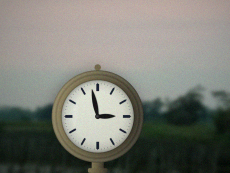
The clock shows 2.58
